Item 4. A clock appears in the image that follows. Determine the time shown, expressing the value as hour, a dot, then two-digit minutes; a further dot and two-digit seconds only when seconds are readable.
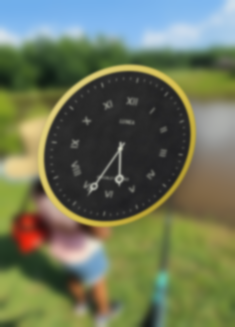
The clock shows 5.34
